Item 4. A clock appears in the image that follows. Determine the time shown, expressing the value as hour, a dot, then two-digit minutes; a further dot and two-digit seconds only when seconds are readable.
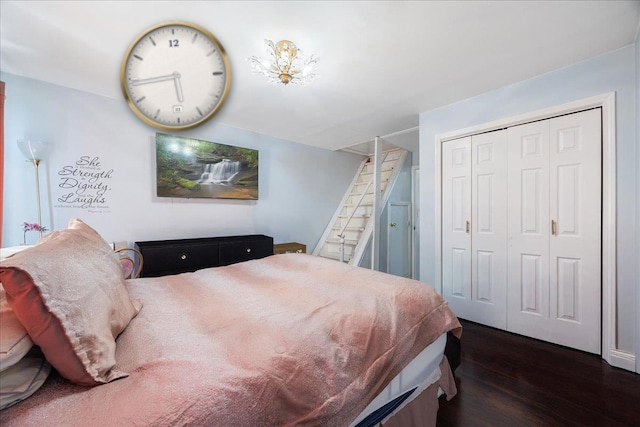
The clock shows 5.44
